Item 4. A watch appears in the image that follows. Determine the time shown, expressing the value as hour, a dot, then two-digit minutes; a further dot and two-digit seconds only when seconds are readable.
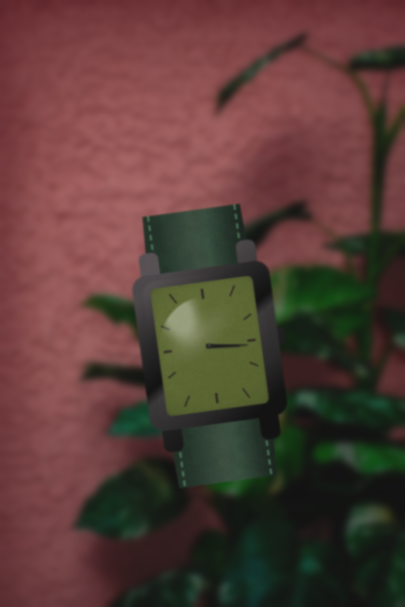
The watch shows 3.16
